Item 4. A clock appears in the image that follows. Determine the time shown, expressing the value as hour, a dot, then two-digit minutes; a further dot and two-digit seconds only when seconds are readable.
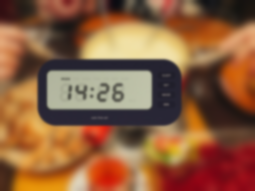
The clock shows 14.26
